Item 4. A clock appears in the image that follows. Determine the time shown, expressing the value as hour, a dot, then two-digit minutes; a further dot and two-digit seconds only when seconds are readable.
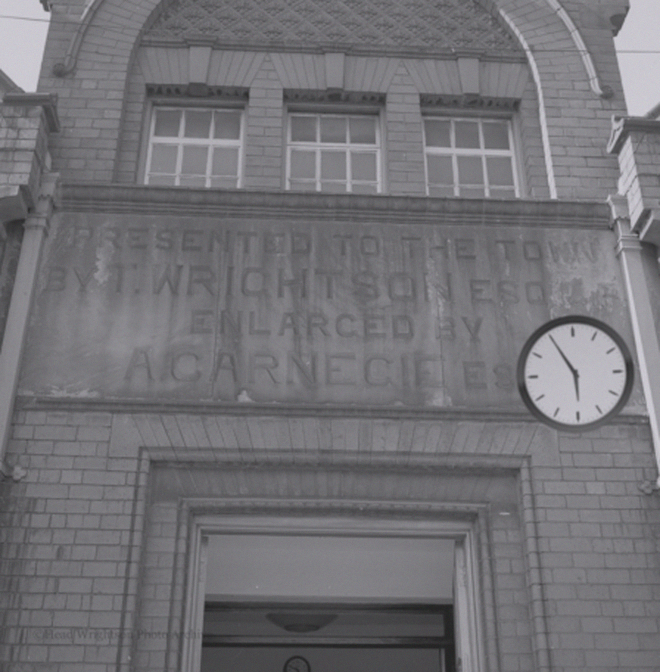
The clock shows 5.55
